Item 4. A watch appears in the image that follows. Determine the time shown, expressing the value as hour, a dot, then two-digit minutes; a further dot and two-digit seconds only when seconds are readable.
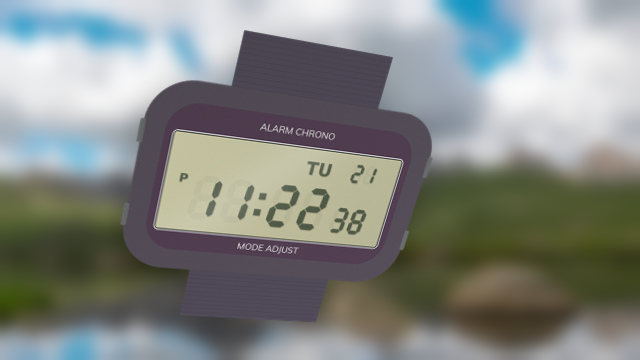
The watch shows 11.22.38
